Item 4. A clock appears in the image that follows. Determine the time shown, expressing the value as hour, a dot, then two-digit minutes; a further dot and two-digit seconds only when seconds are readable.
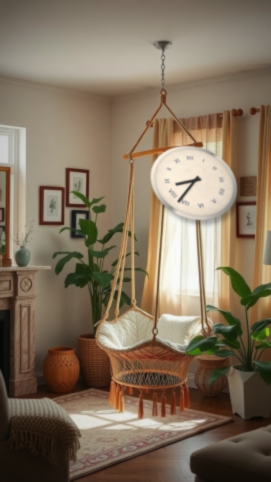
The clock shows 8.37
